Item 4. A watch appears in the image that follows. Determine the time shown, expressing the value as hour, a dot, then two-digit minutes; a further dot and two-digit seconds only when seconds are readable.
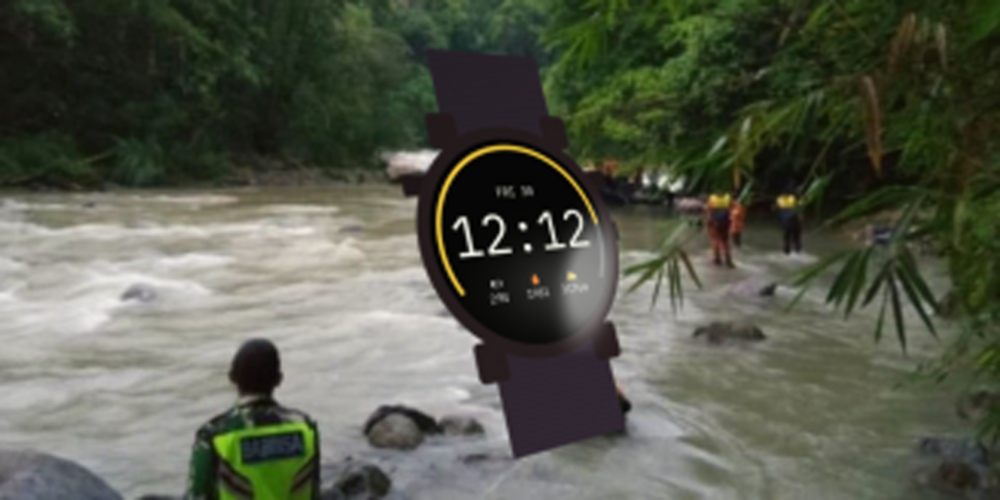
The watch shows 12.12
